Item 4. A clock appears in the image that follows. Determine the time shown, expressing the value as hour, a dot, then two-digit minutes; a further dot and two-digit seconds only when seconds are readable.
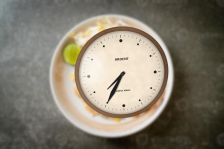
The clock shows 7.35
